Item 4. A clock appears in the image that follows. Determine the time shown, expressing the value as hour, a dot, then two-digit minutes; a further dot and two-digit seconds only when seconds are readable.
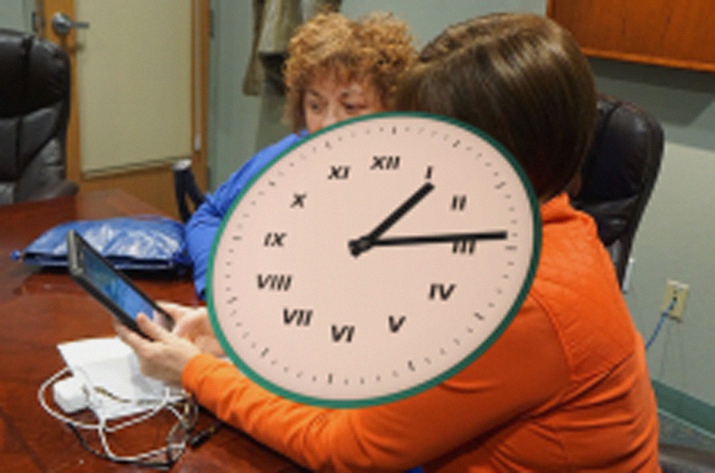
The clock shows 1.14
